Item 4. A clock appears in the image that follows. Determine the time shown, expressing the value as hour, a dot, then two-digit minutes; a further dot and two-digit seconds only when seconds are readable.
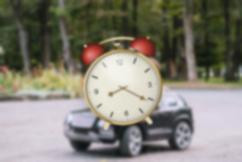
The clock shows 8.21
